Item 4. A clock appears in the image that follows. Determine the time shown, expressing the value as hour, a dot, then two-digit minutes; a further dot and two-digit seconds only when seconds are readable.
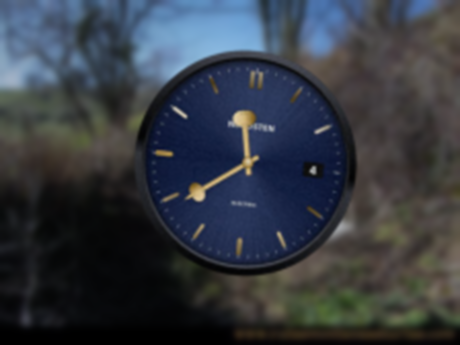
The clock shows 11.39
